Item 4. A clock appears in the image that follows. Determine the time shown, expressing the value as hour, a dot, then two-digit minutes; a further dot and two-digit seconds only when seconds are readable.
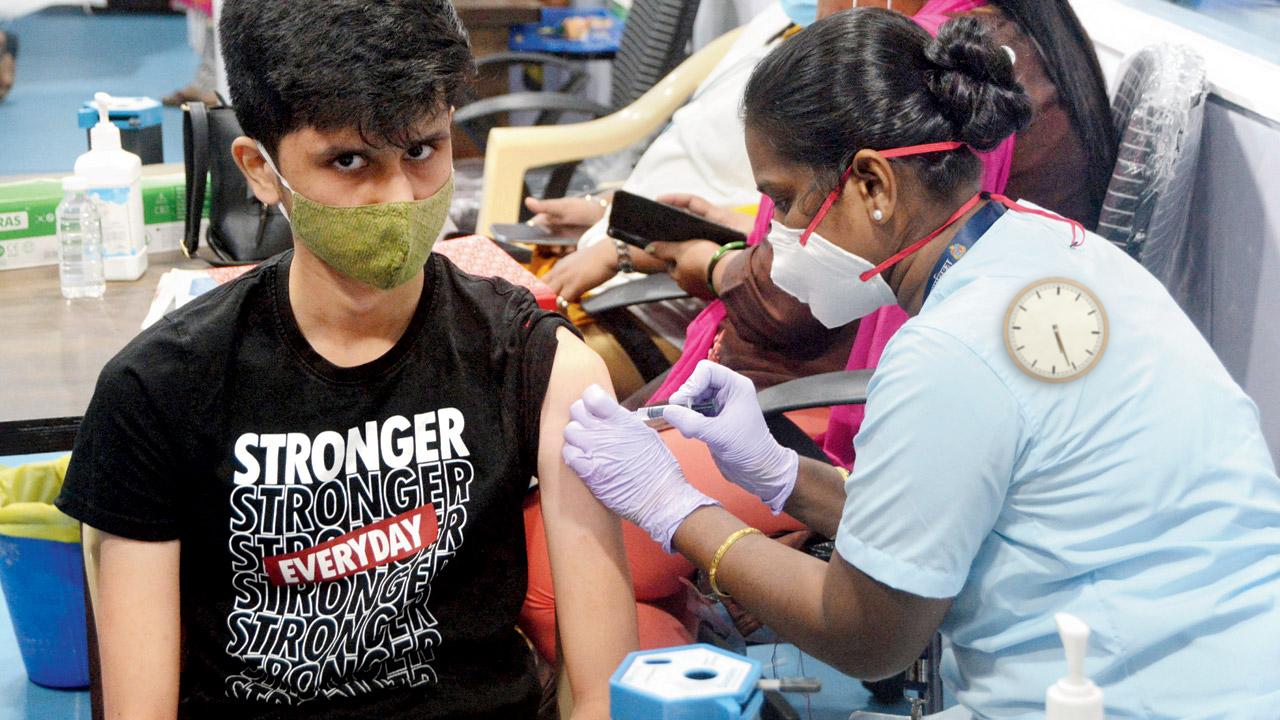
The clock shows 5.26
